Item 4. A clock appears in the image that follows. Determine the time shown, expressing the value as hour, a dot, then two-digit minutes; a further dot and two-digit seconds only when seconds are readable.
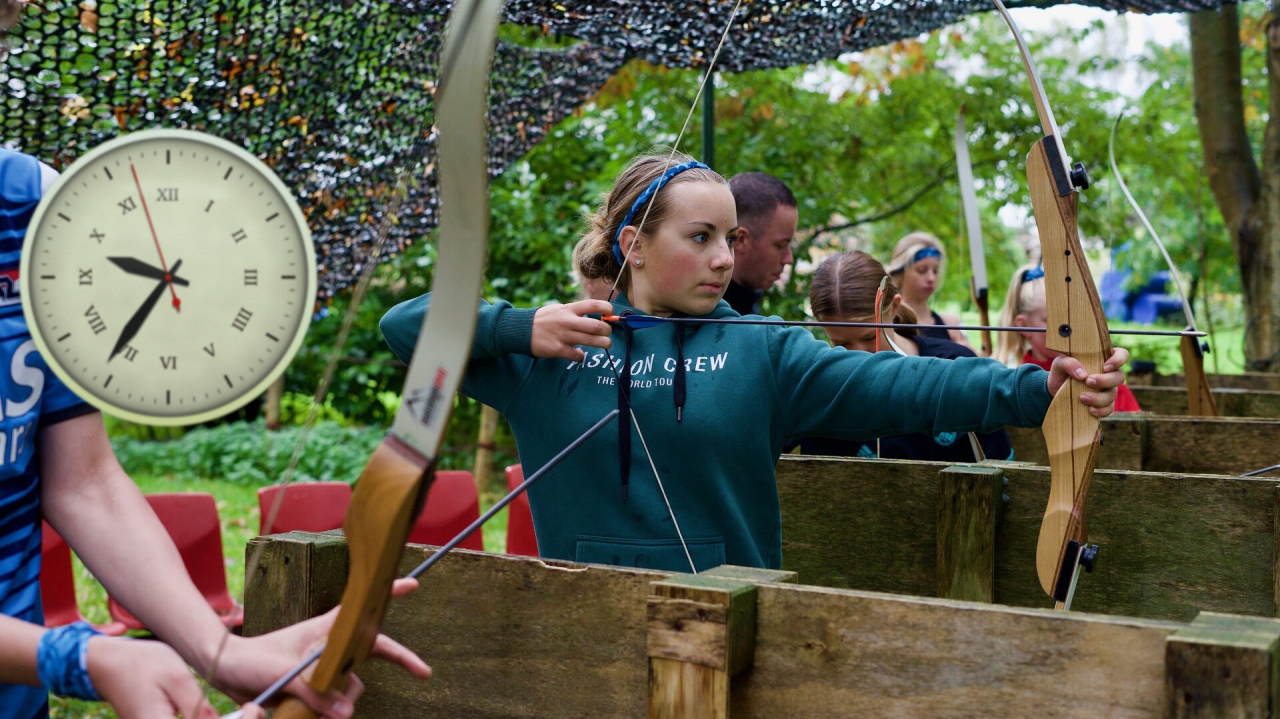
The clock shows 9.35.57
